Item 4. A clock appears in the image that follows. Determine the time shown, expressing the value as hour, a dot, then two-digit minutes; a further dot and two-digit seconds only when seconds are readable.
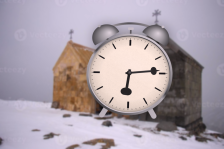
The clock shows 6.14
